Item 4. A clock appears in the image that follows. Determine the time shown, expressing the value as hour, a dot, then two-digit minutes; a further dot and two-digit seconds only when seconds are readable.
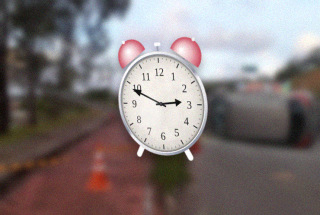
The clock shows 2.49
